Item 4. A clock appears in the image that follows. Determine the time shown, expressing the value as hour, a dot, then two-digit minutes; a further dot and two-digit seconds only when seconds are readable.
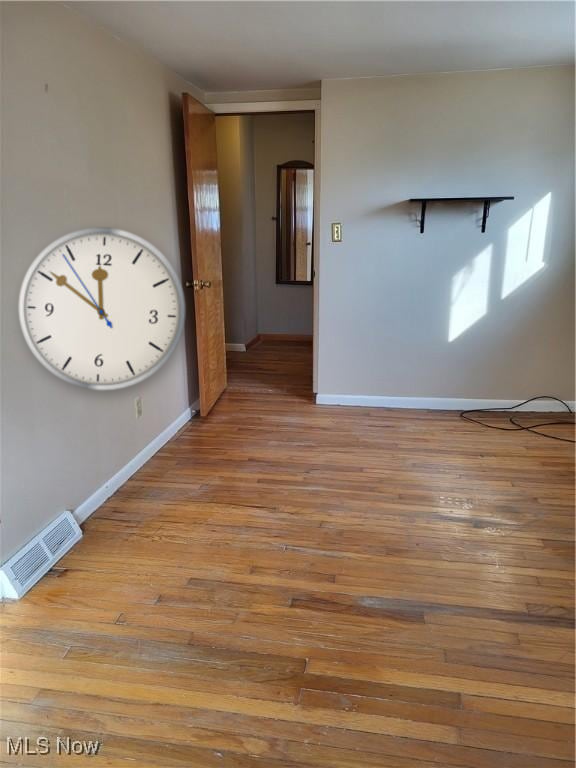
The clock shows 11.50.54
